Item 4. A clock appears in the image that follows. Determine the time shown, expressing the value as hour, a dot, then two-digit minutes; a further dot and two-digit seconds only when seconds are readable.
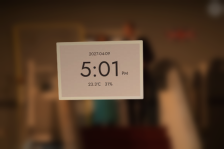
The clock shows 5.01
